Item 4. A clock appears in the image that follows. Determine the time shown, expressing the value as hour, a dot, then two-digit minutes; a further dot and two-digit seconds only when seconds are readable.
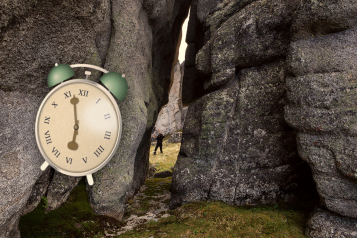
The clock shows 5.57
